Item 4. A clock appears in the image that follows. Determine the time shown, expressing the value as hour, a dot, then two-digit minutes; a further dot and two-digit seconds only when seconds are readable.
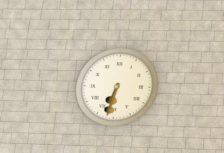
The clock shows 6.32
